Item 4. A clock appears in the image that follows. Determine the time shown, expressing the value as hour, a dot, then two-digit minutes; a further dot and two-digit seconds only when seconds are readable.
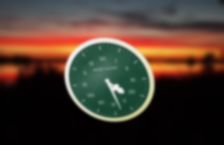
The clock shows 4.28
